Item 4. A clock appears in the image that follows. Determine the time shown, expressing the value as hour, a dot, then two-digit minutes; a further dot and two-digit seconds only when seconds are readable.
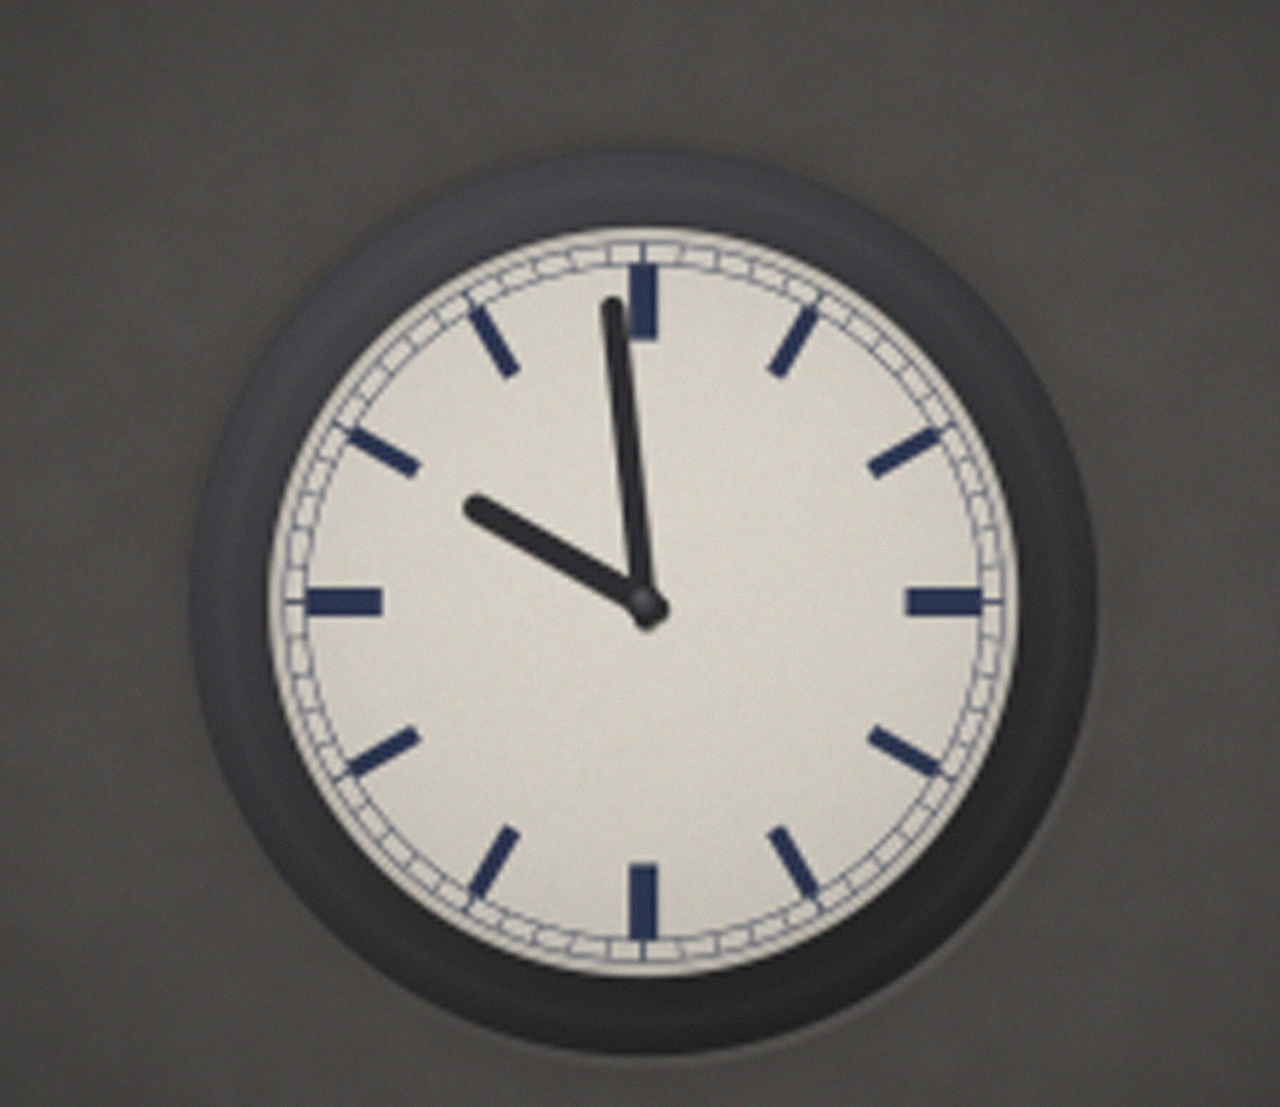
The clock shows 9.59
